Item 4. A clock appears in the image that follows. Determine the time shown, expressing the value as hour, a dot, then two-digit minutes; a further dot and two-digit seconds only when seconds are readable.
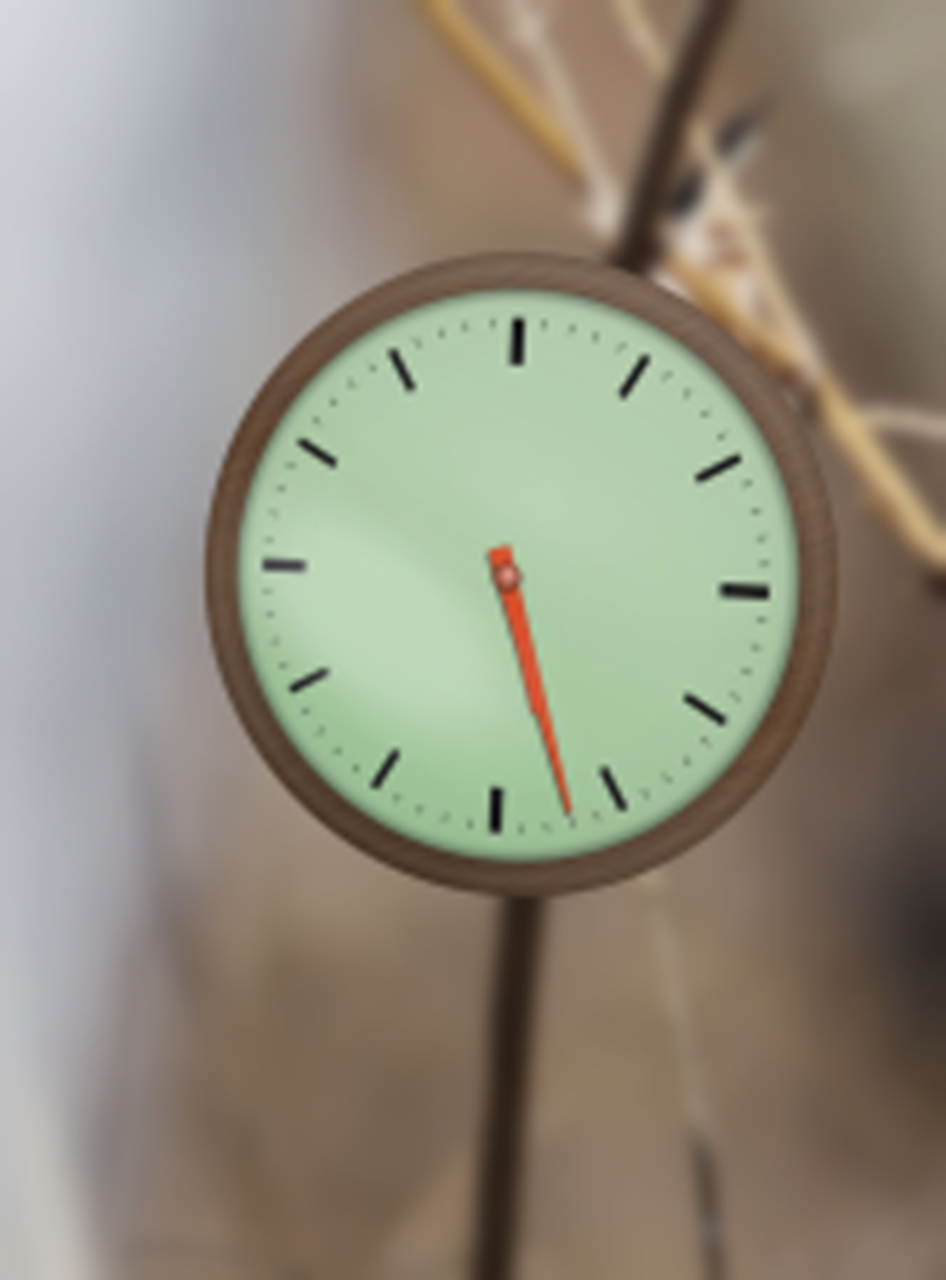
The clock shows 5.27
